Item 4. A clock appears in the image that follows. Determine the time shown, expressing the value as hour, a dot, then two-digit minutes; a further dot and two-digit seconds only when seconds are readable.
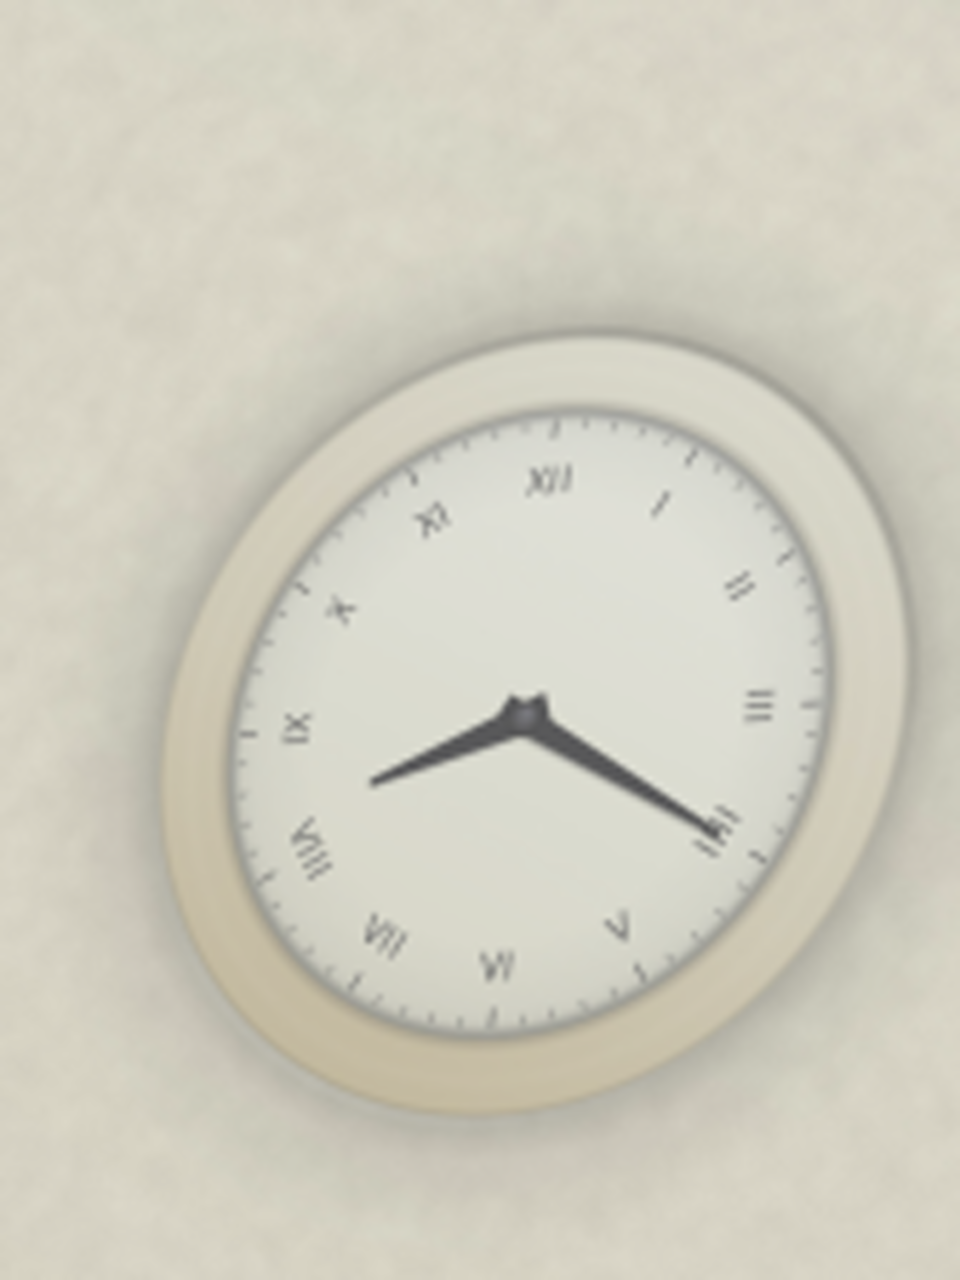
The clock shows 8.20
